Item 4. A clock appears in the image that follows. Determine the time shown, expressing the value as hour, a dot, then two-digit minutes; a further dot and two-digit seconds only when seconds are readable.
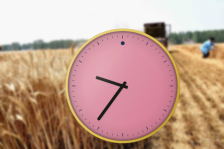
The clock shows 9.36
